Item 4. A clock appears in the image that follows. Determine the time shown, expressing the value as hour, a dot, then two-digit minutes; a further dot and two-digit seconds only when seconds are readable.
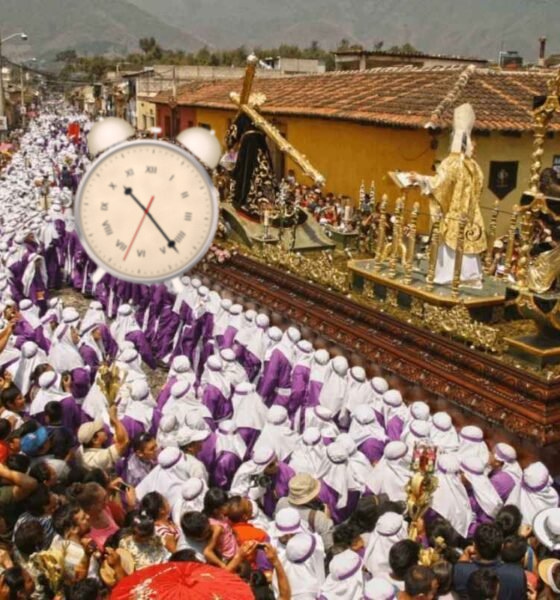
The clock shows 10.22.33
